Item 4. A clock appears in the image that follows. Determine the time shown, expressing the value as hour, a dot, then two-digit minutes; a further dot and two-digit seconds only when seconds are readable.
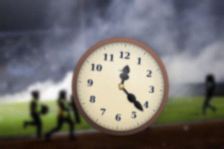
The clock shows 12.22
